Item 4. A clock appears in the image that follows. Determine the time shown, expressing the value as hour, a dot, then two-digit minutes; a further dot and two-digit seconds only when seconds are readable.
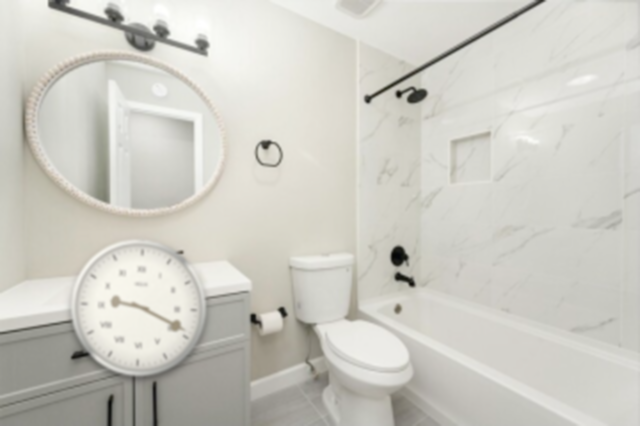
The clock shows 9.19
